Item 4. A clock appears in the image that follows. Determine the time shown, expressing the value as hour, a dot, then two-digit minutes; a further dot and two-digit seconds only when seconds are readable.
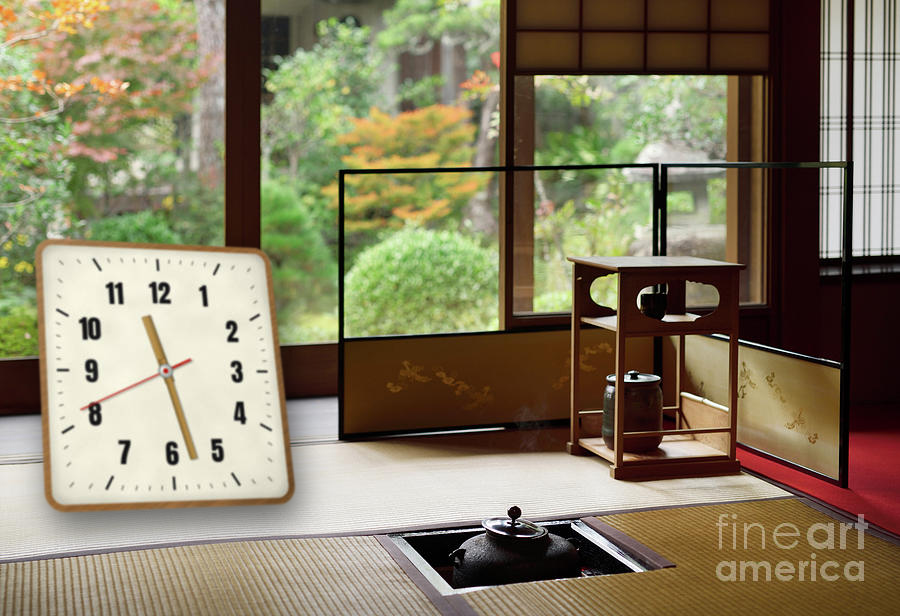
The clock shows 11.27.41
